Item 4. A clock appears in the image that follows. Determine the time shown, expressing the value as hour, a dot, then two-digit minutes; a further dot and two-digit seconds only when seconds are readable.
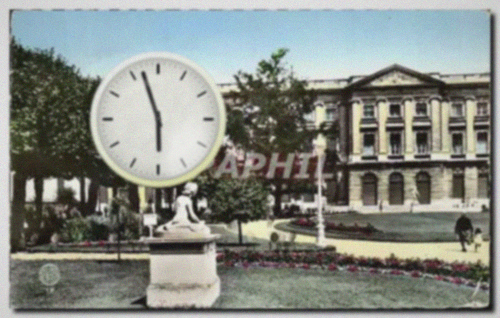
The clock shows 5.57
